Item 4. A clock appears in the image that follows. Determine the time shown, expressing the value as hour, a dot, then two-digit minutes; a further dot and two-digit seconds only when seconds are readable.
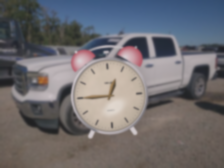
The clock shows 12.45
